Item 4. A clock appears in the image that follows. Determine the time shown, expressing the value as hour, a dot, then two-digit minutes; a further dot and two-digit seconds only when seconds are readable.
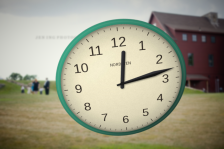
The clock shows 12.13
